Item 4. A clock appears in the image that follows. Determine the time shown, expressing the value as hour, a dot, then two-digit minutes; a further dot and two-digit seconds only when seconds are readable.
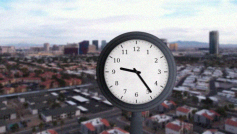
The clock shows 9.24
